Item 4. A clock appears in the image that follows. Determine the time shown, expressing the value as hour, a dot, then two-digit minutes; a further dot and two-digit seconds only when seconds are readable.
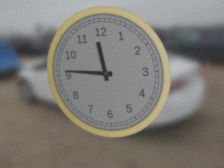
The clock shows 11.46
